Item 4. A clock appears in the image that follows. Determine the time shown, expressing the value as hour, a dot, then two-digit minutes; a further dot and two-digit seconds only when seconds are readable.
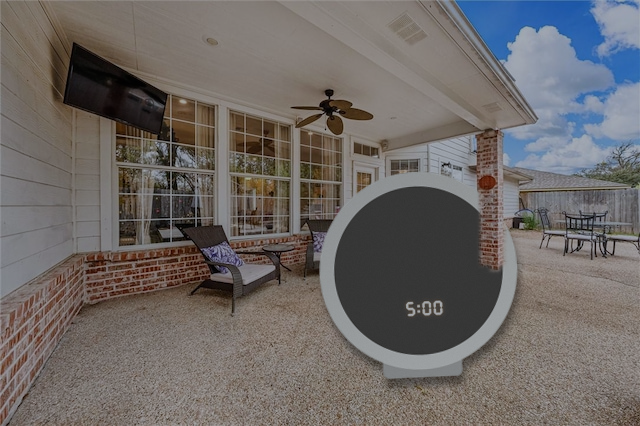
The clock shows 5.00
